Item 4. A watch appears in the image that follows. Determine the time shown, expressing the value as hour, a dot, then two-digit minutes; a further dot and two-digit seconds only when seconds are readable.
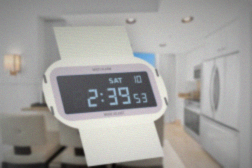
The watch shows 2.39.53
